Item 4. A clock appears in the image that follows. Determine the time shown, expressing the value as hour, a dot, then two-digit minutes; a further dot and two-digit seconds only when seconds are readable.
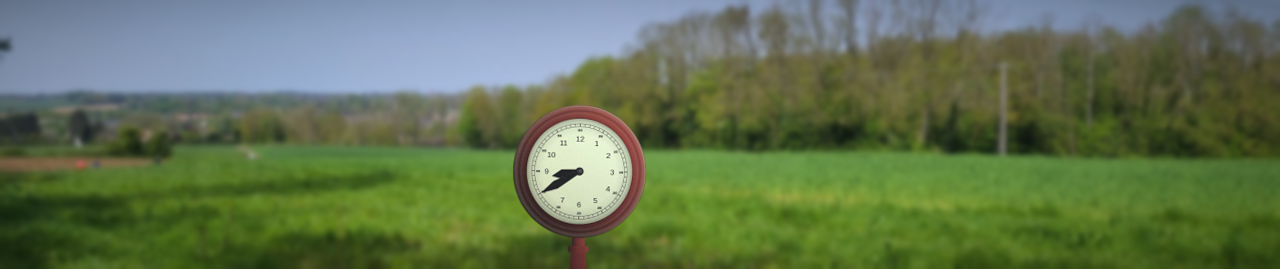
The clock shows 8.40
